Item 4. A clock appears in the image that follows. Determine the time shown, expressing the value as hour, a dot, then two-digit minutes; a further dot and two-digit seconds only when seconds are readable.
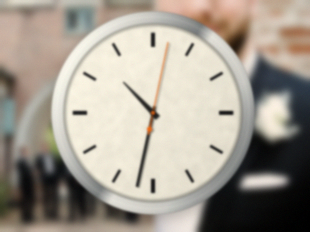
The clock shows 10.32.02
